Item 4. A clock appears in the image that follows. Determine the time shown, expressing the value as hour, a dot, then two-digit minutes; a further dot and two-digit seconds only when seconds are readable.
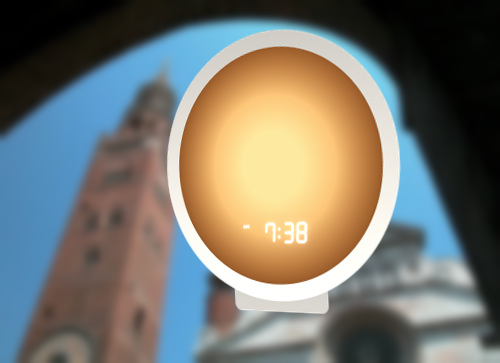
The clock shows 7.38
